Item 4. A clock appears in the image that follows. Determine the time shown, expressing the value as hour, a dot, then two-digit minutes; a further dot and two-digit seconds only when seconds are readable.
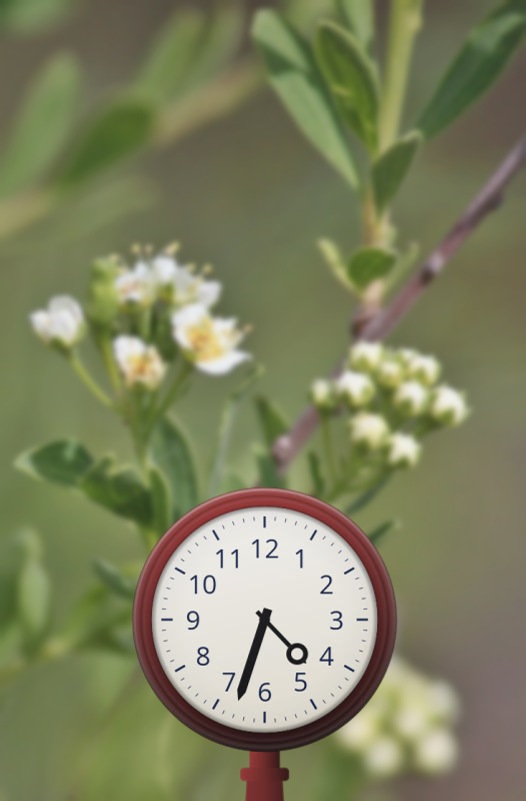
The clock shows 4.33
